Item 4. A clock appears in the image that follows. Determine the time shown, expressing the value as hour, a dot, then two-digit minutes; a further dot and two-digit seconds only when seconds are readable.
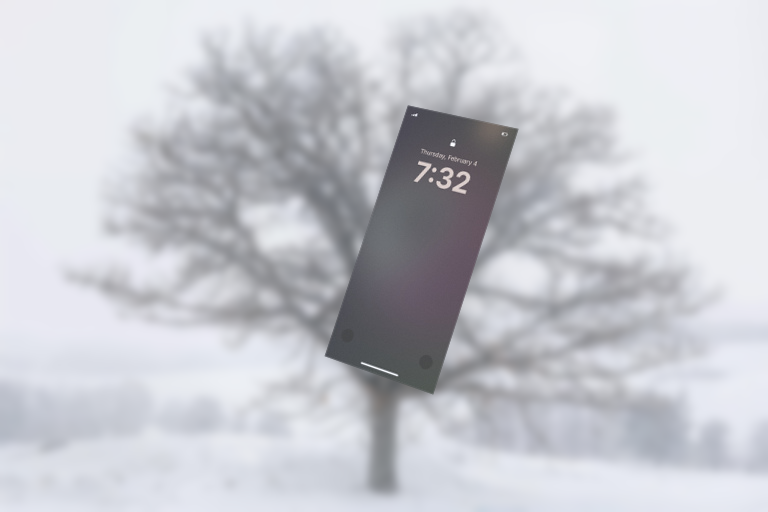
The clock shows 7.32
